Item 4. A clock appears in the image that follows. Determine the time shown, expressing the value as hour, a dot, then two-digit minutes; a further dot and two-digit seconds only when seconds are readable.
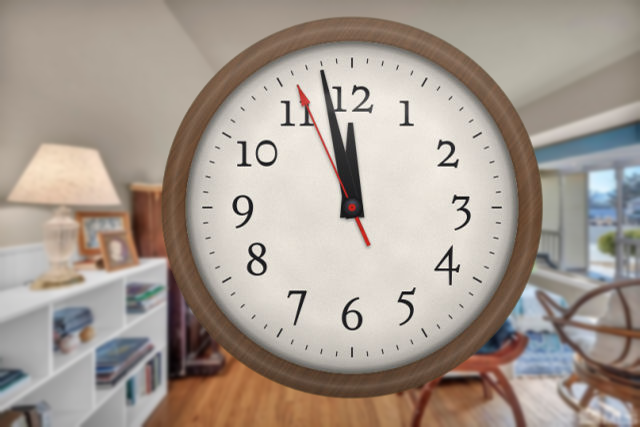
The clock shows 11.57.56
